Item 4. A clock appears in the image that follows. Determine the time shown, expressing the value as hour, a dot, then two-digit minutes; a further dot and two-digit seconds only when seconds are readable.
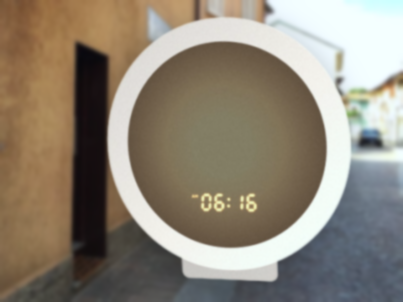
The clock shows 6.16
